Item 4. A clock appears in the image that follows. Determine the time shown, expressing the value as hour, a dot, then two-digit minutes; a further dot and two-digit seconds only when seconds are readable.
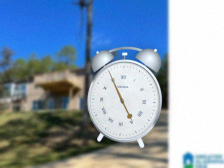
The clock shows 4.55
